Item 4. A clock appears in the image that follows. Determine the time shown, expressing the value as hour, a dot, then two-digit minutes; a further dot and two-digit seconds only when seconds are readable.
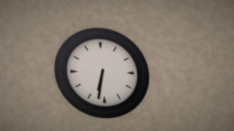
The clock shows 6.32
